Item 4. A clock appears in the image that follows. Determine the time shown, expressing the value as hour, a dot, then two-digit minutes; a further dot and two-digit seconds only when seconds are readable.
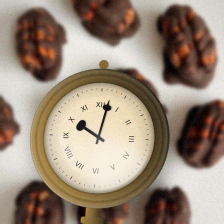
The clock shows 10.02
